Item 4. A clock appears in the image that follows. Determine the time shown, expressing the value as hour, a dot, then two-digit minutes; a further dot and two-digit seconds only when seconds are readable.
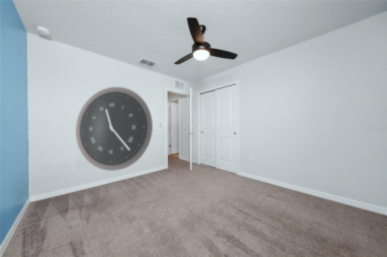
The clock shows 11.23
